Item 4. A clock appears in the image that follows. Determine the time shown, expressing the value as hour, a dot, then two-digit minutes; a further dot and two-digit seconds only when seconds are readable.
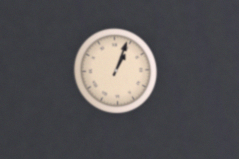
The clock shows 1.04
